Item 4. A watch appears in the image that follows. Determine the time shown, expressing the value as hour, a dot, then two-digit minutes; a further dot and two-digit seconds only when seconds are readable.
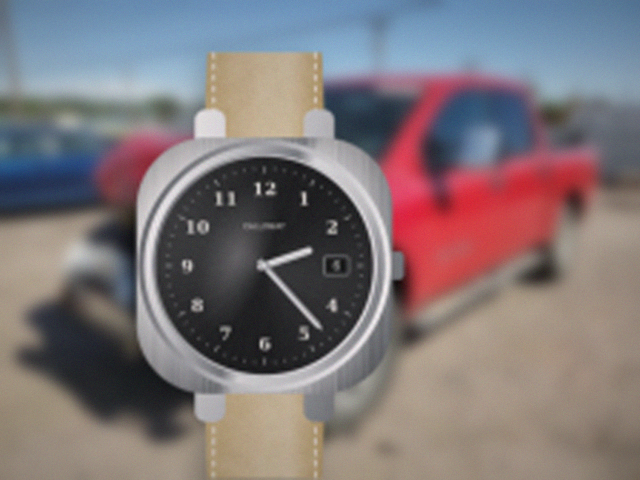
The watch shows 2.23
